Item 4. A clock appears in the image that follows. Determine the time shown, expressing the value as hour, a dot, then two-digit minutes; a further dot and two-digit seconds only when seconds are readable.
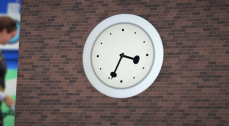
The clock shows 3.34
